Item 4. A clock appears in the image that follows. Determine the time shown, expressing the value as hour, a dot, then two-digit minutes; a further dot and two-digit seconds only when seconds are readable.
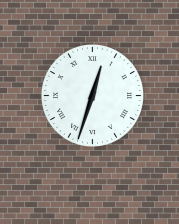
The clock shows 12.33
